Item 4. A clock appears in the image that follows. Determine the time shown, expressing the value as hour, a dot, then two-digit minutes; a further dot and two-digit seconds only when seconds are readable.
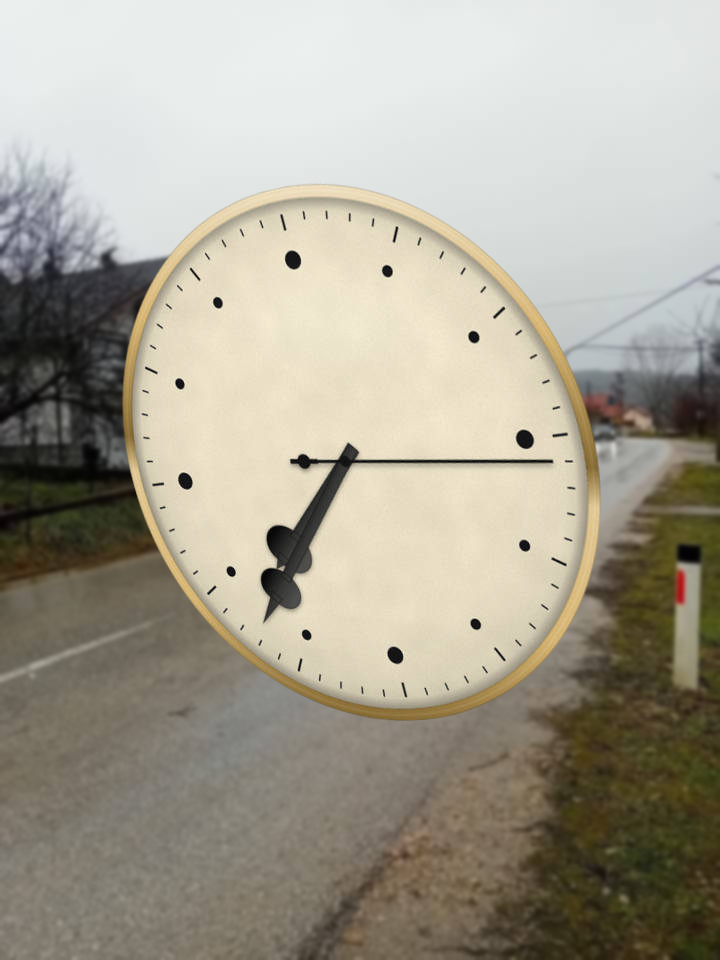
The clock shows 7.37.16
